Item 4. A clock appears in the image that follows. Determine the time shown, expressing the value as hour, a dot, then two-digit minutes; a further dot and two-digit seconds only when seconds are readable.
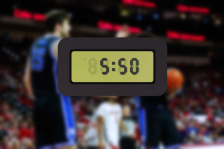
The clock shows 5.50
